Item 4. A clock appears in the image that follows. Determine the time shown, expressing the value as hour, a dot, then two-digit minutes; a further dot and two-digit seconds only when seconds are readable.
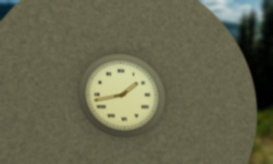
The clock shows 1.43
